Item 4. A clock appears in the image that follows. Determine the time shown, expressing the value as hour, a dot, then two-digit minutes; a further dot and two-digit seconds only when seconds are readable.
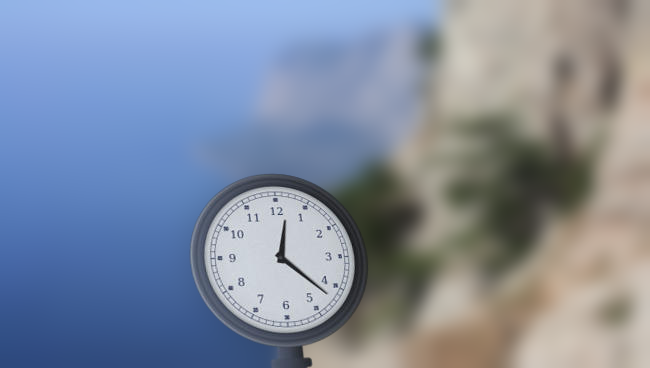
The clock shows 12.22
